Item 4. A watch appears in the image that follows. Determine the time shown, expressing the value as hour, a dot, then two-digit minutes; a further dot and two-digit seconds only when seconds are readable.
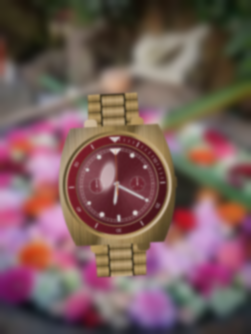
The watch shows 6.20
